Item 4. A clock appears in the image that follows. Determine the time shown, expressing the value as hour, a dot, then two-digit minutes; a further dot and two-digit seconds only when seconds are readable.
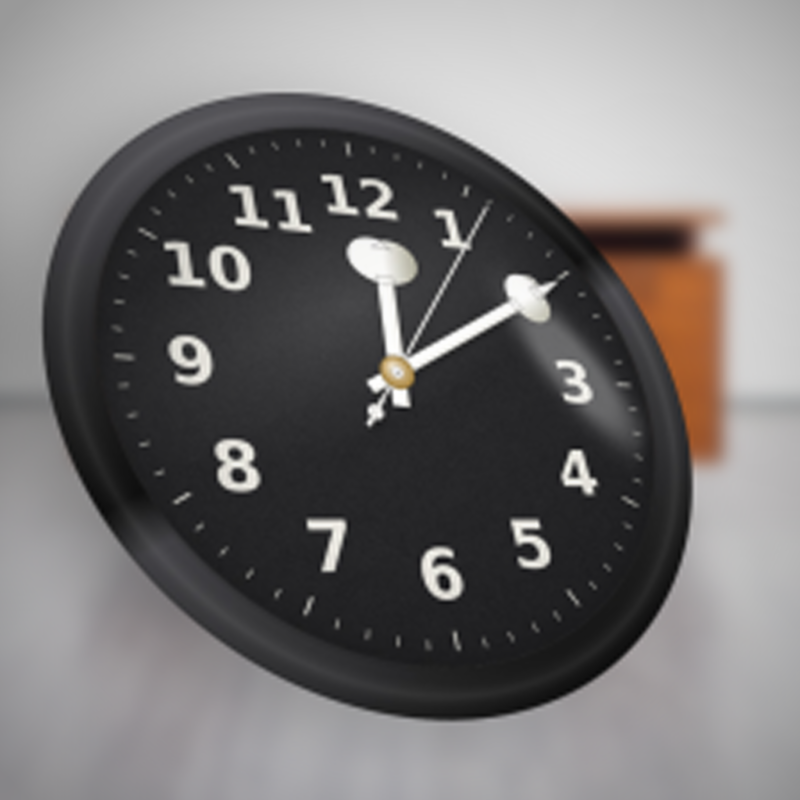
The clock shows 12.10.06
